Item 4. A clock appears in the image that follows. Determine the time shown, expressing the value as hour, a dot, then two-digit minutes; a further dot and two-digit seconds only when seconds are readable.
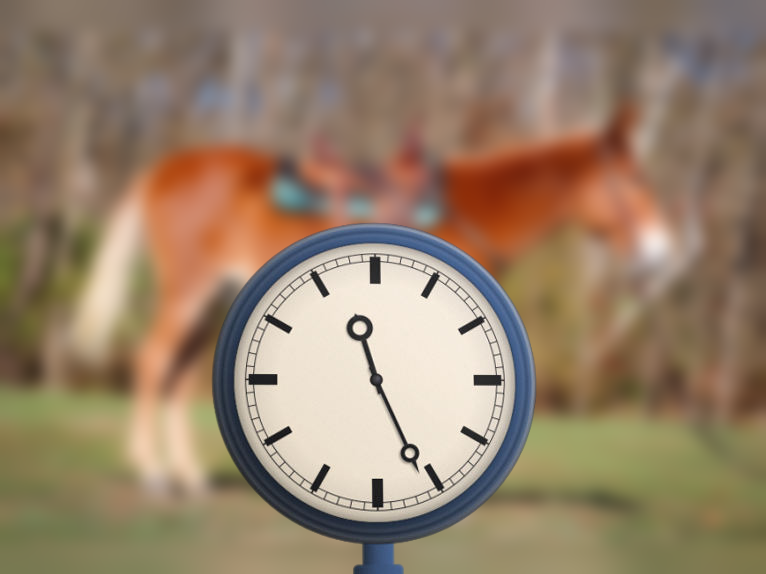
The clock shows 11.26
